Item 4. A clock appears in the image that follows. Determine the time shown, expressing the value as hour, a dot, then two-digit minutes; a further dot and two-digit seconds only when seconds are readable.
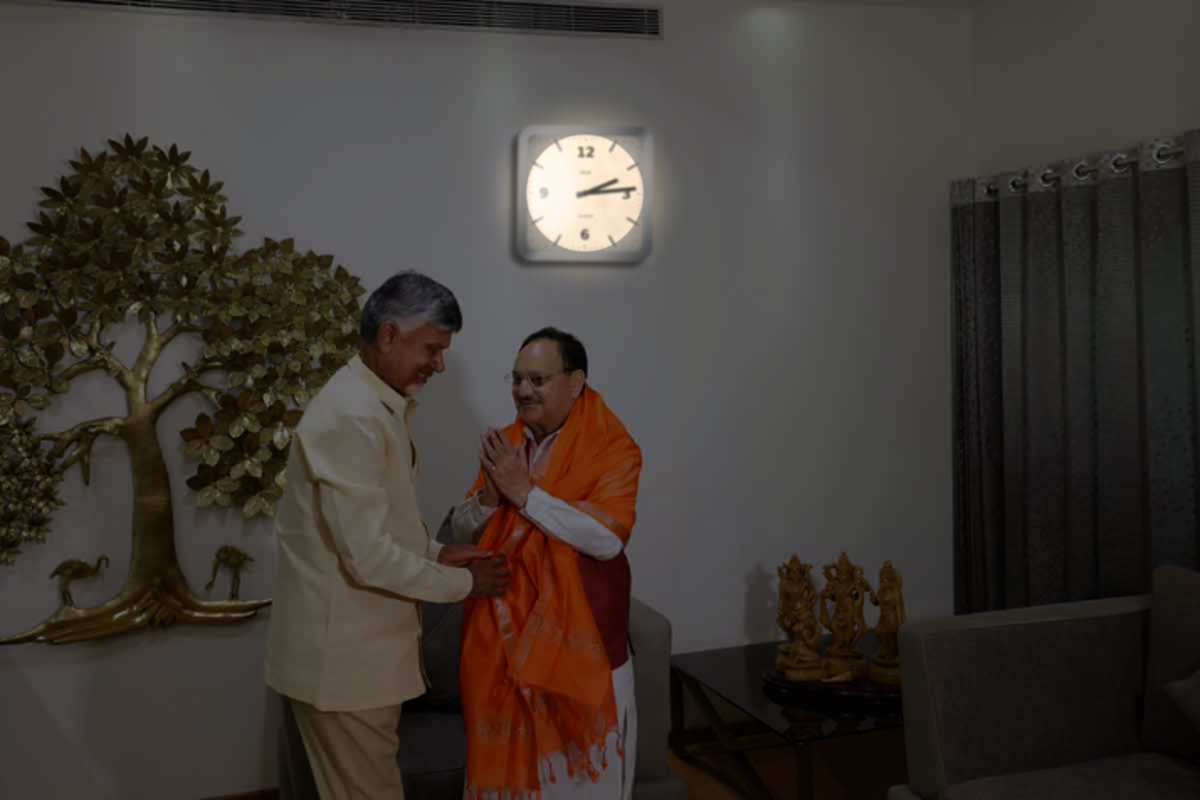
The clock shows 2.14
